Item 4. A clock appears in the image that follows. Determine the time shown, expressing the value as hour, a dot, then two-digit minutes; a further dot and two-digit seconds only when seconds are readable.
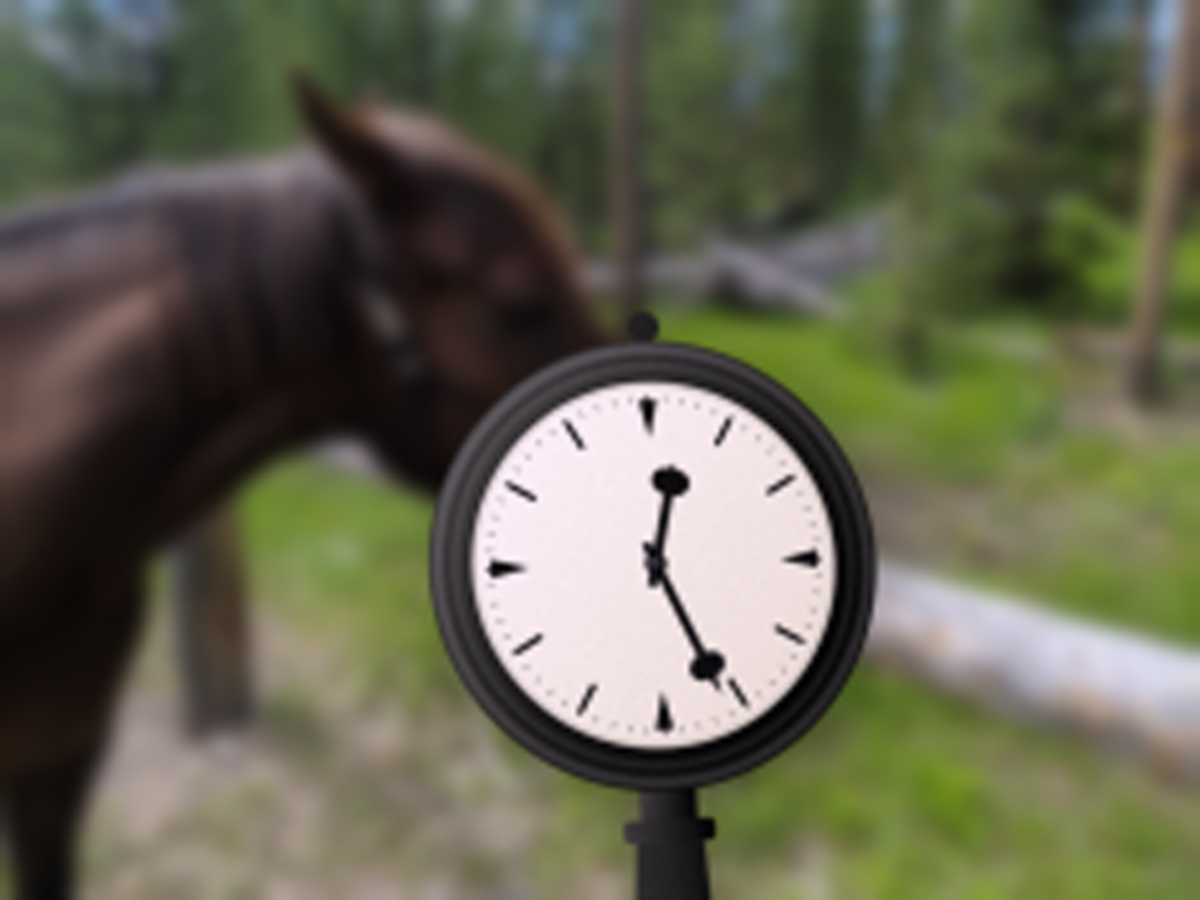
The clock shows 12.26
